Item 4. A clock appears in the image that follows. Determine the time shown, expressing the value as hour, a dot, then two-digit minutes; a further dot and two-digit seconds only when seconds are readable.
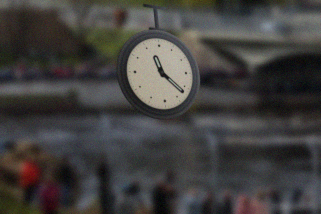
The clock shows 11.22
